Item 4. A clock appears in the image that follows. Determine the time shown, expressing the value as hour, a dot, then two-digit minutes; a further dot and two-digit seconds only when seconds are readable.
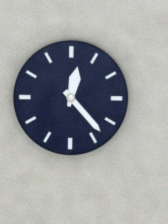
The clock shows 12.23
